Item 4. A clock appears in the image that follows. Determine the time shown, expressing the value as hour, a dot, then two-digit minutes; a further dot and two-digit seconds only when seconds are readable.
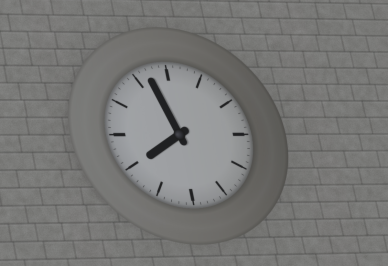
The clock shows 7.57
